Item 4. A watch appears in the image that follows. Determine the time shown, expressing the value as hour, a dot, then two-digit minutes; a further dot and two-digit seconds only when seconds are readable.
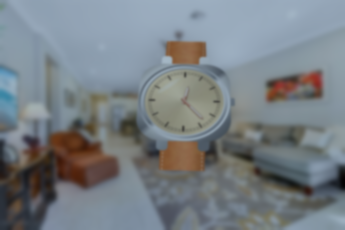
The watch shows 12.23
